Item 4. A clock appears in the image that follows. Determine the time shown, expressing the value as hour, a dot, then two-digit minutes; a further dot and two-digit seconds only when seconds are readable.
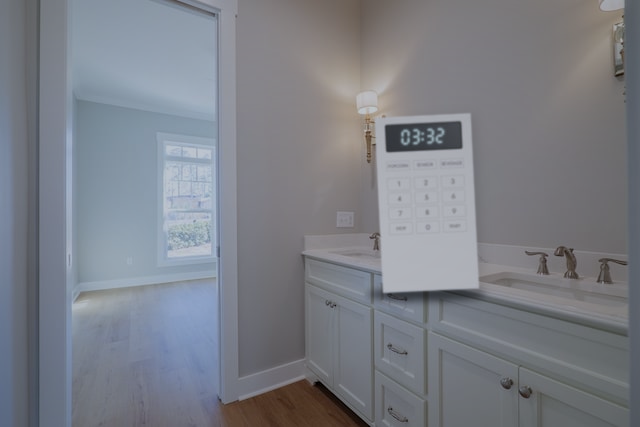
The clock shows 3.32
